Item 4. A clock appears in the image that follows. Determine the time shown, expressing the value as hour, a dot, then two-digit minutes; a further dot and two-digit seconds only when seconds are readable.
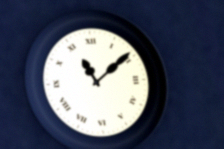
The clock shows 11.09
